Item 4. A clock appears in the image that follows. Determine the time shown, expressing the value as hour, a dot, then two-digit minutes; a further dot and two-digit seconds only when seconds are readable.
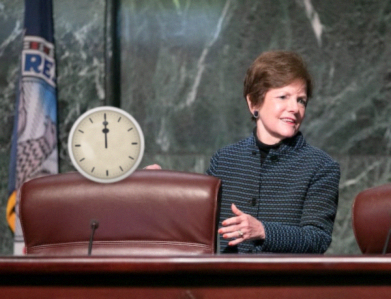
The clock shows 12.00
